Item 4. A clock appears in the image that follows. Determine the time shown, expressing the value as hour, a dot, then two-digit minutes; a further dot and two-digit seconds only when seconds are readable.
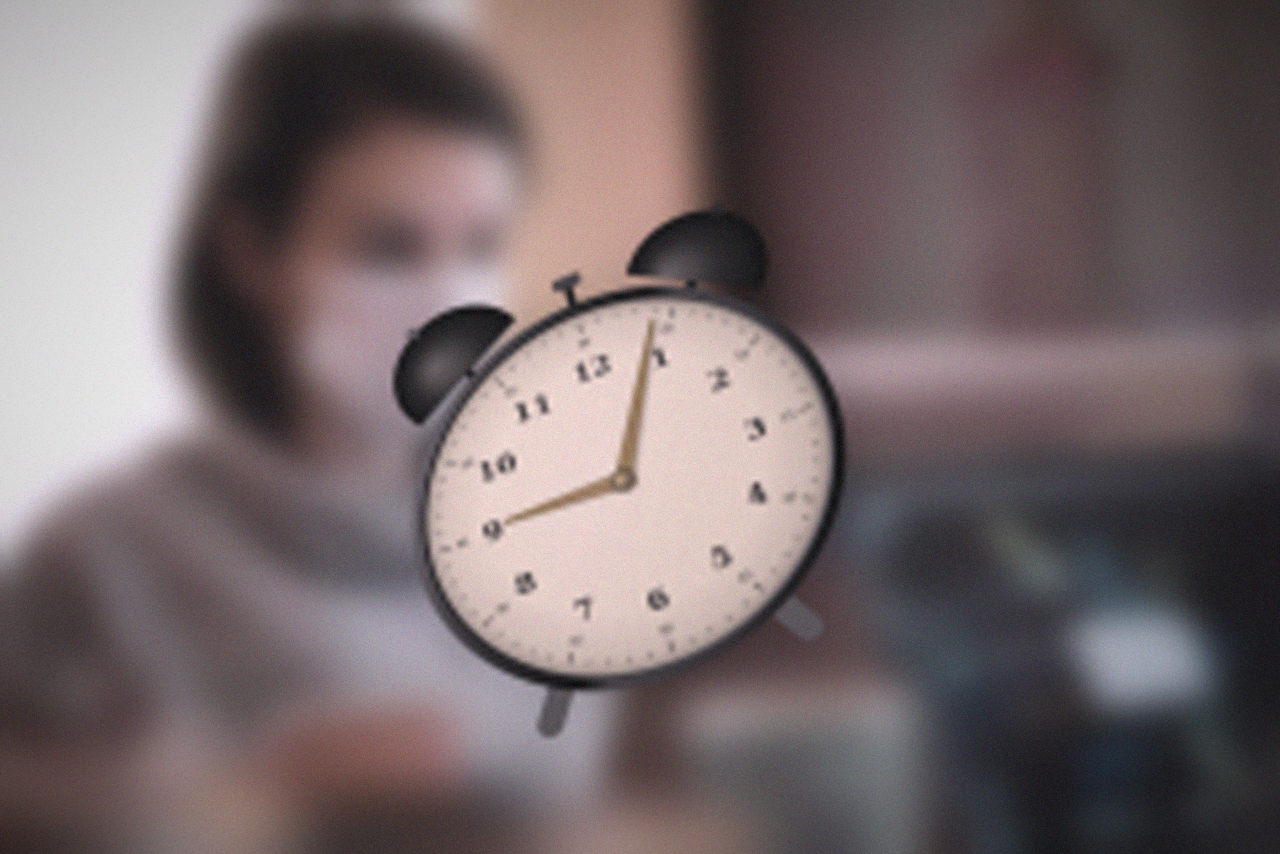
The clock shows 9.04
